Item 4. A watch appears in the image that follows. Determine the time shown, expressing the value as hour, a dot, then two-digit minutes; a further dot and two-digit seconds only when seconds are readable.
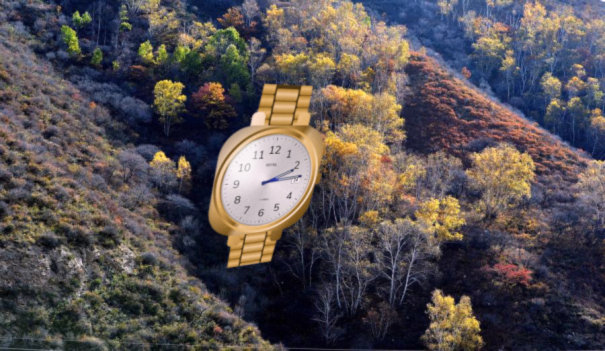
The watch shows 2.14
